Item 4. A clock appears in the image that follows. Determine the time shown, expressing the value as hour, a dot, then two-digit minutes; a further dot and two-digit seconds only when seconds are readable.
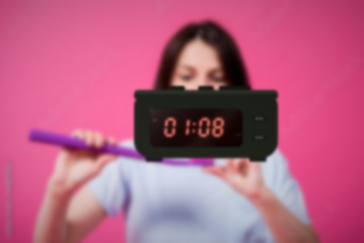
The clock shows 1.08
